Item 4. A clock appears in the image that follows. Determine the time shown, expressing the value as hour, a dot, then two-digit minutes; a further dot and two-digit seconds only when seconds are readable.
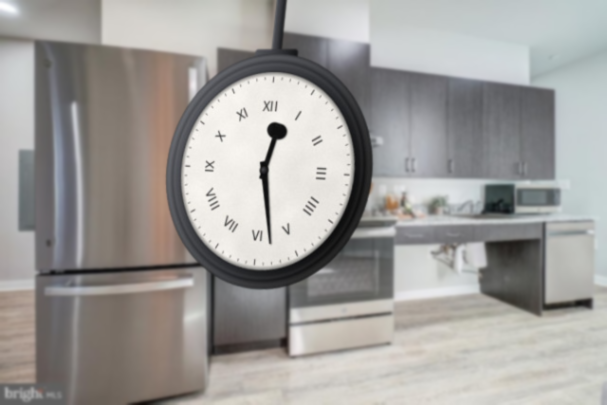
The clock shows 12.28
